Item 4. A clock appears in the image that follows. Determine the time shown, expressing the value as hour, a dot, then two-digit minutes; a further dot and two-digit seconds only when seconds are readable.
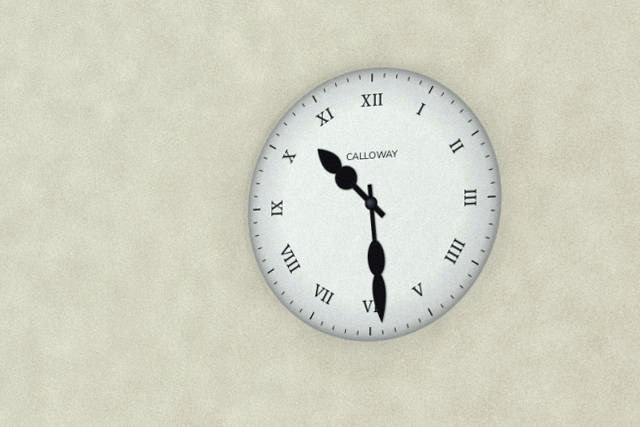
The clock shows 10.29
